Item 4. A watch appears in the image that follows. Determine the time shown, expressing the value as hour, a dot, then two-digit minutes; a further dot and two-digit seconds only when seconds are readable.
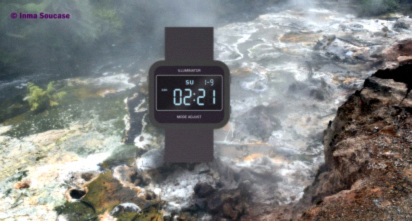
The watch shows 2.21
